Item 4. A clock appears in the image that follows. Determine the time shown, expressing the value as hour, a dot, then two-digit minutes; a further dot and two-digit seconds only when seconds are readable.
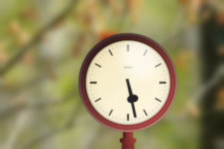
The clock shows 5.28
